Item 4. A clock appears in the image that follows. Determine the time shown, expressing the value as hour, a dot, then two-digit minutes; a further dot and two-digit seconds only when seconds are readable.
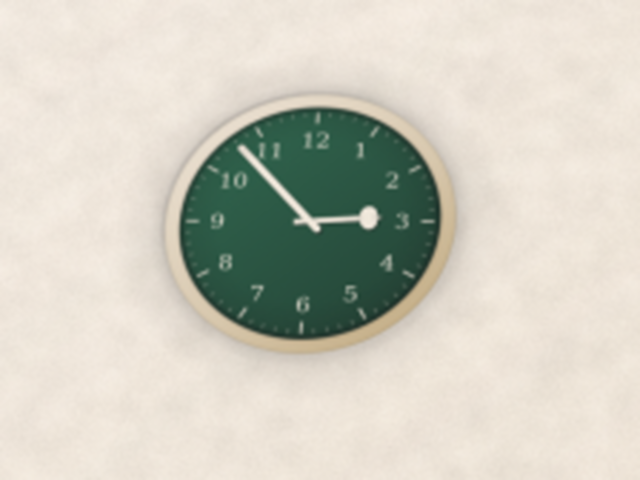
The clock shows 2.53
